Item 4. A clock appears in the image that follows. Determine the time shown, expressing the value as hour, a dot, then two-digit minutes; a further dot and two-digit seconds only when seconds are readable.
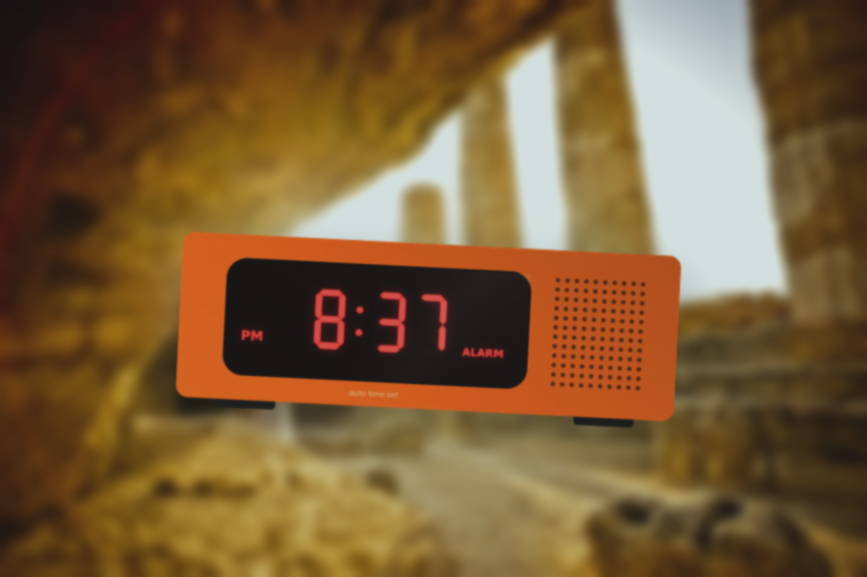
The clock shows 8.37
